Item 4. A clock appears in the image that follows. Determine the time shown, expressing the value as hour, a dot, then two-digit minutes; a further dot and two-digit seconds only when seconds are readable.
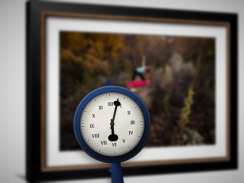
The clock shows 6.03
